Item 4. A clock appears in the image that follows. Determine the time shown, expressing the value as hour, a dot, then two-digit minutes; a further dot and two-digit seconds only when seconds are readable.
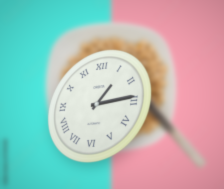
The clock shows 1.14
